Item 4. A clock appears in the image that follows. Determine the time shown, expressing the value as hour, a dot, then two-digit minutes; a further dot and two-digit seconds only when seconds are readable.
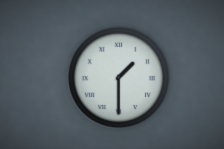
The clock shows 1.30
